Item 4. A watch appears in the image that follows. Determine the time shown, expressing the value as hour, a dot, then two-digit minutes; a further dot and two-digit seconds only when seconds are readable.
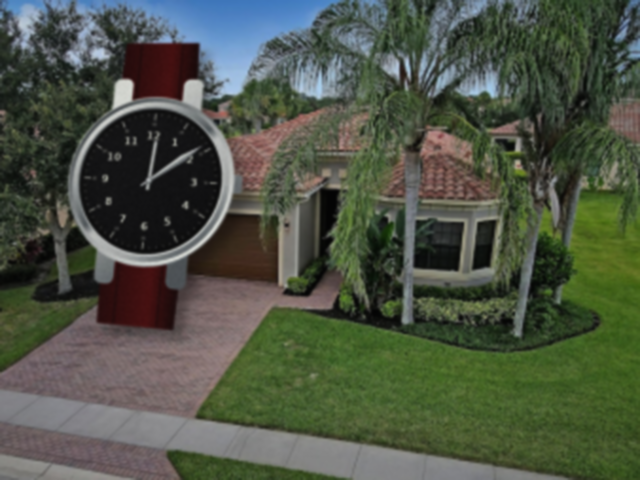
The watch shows 12.09
